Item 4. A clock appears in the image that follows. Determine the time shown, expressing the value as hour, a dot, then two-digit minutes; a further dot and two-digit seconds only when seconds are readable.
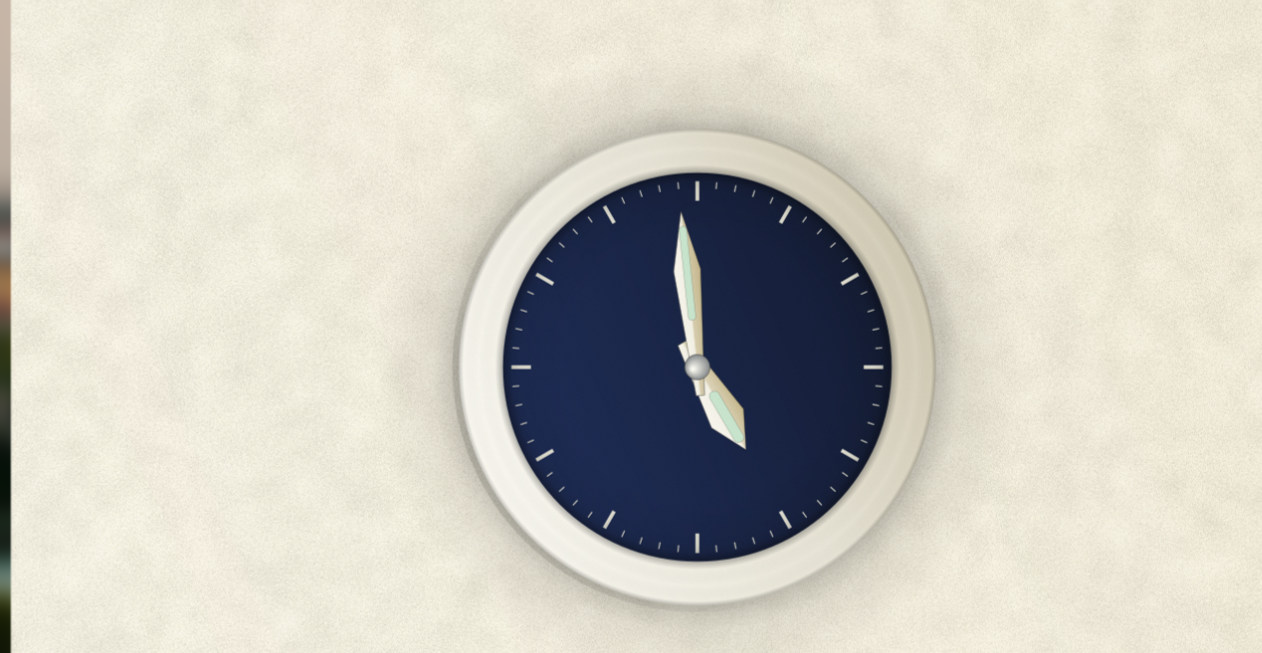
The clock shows 4.59
